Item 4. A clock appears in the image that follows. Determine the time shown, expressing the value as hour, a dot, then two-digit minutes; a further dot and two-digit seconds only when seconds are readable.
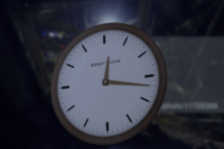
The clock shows 12.17
